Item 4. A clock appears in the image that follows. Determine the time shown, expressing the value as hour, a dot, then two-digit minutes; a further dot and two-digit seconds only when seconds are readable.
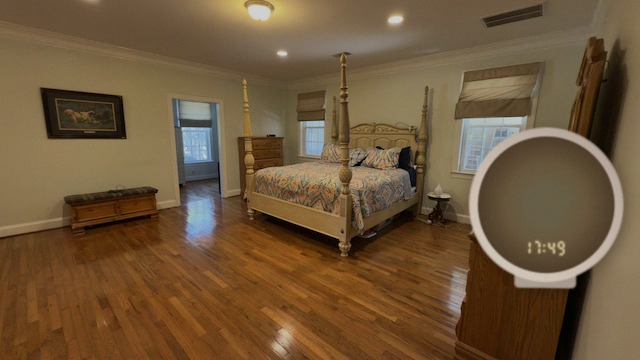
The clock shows 17.49
